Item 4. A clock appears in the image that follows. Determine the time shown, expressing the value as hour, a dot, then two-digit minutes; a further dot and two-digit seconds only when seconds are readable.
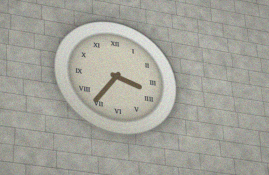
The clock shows 3.36
